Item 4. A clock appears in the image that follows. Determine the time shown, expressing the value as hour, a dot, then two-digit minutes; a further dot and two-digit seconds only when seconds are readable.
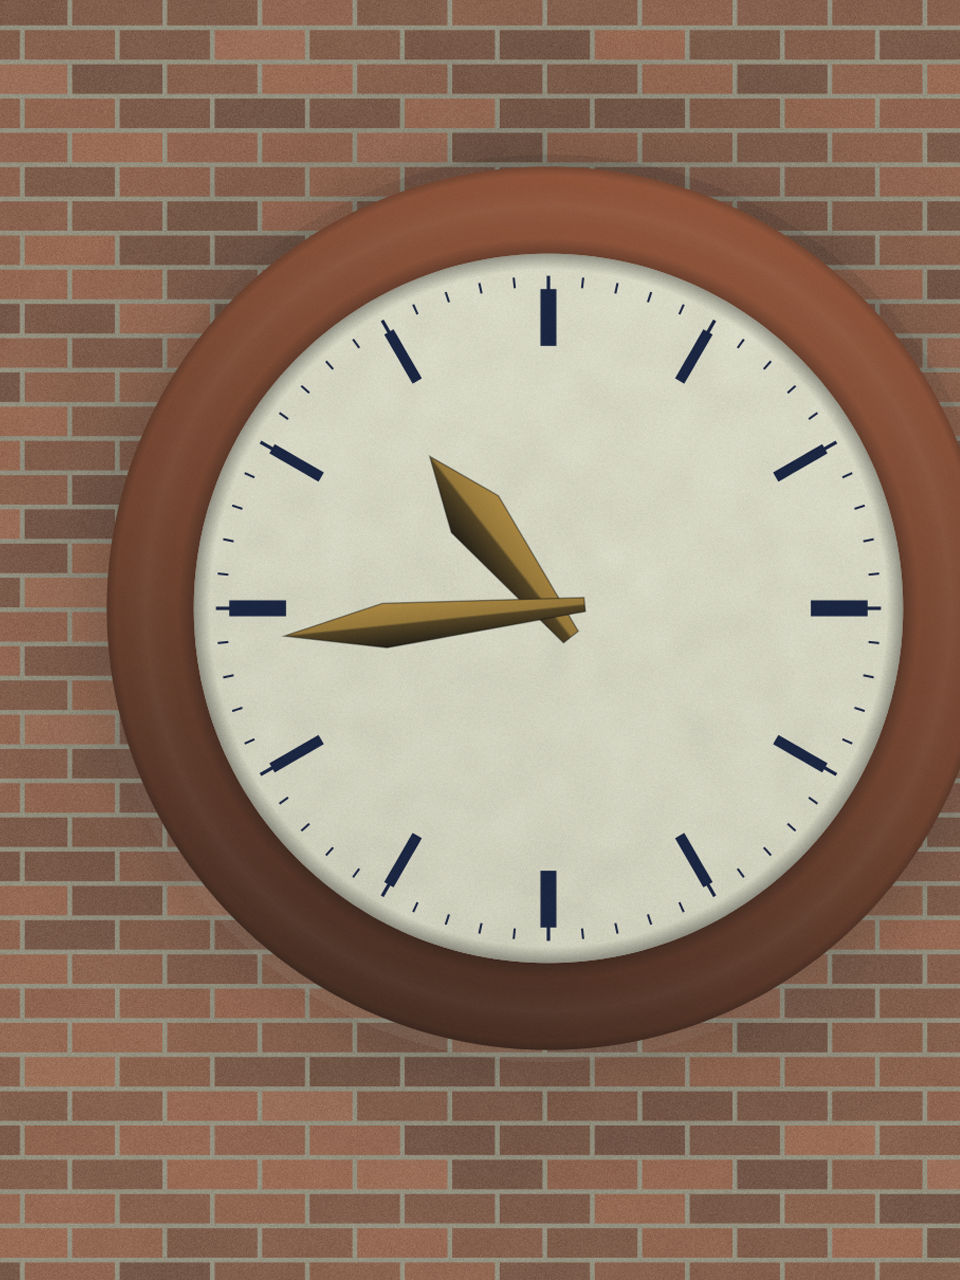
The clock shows 10.44
